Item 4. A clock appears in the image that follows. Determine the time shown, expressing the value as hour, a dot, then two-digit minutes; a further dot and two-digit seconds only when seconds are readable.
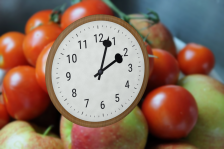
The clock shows 2.03
